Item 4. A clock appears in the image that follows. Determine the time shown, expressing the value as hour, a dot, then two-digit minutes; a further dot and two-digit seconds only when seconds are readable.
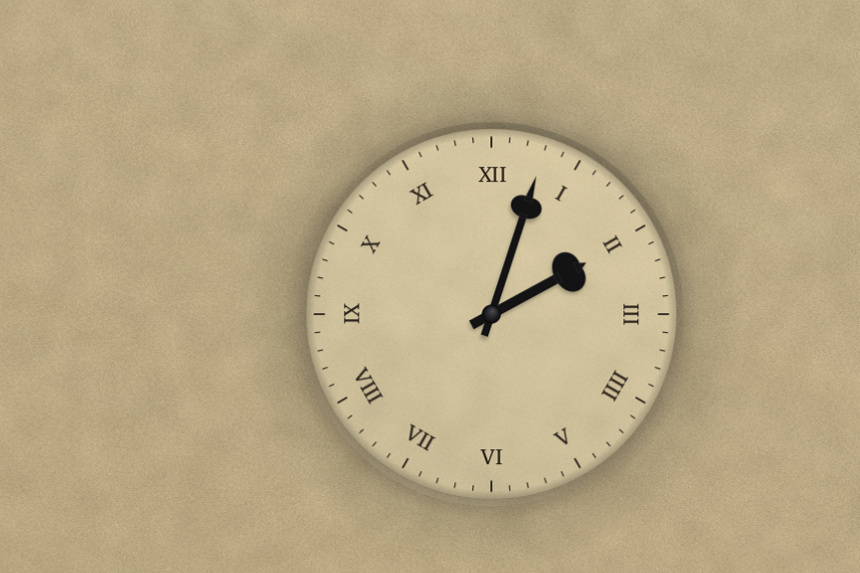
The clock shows 2.03
